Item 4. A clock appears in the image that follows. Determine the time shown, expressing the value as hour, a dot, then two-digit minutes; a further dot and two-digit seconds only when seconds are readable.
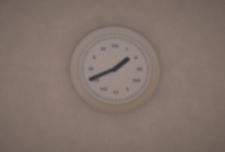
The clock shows 1.41
